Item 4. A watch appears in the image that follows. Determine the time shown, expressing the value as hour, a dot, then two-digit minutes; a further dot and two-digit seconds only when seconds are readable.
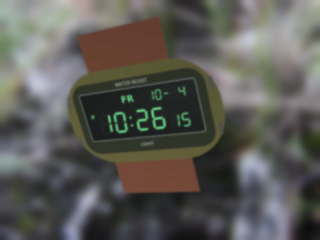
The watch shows 10.26.15
